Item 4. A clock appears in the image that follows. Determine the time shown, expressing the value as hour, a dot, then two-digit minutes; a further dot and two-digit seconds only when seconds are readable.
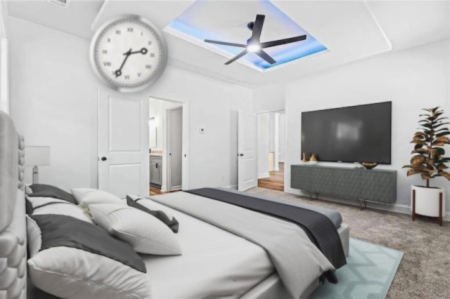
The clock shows 2.34
